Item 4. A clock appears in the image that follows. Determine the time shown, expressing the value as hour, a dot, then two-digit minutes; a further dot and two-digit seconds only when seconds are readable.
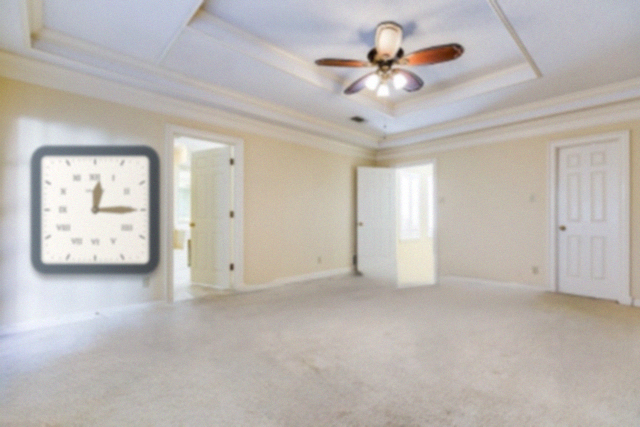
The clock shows 12.15
